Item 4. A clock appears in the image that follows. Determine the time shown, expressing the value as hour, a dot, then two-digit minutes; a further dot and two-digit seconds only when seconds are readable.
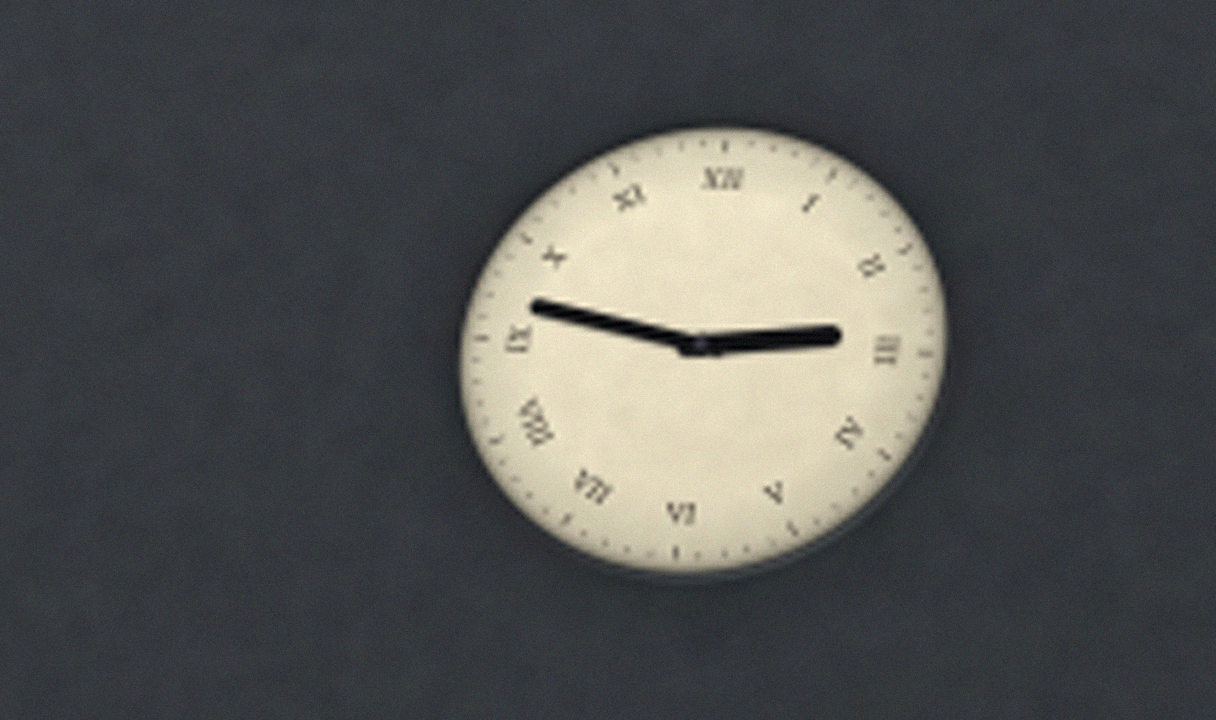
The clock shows 2.47
